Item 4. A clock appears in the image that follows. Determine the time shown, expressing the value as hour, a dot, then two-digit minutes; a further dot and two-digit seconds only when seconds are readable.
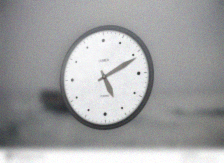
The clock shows 5.11
